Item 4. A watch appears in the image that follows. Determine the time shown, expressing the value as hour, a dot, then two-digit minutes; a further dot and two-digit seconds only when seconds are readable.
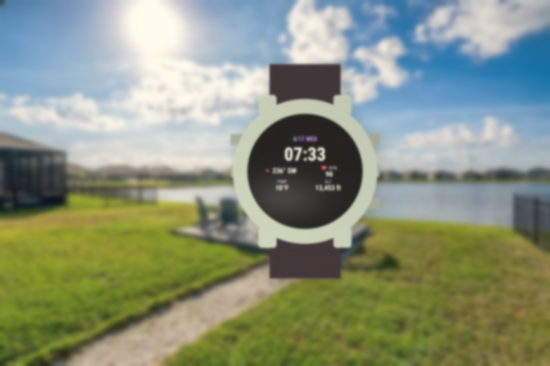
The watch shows 7.33
